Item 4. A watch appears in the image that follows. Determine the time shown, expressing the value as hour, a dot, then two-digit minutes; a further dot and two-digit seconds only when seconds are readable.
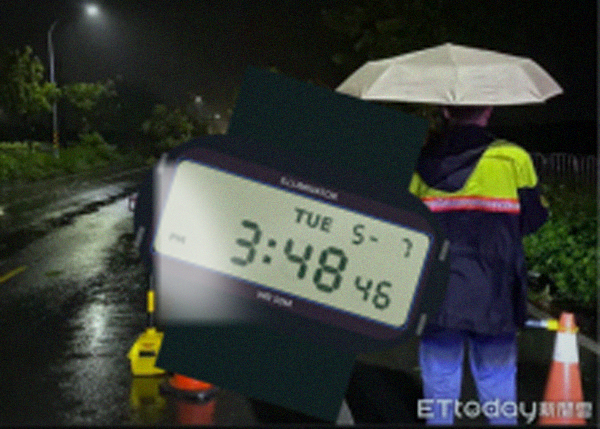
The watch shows 3.48.46
